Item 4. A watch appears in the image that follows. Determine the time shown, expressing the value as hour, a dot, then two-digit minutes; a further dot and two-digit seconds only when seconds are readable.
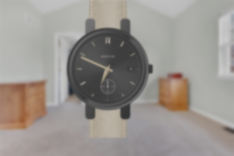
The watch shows 6.49
